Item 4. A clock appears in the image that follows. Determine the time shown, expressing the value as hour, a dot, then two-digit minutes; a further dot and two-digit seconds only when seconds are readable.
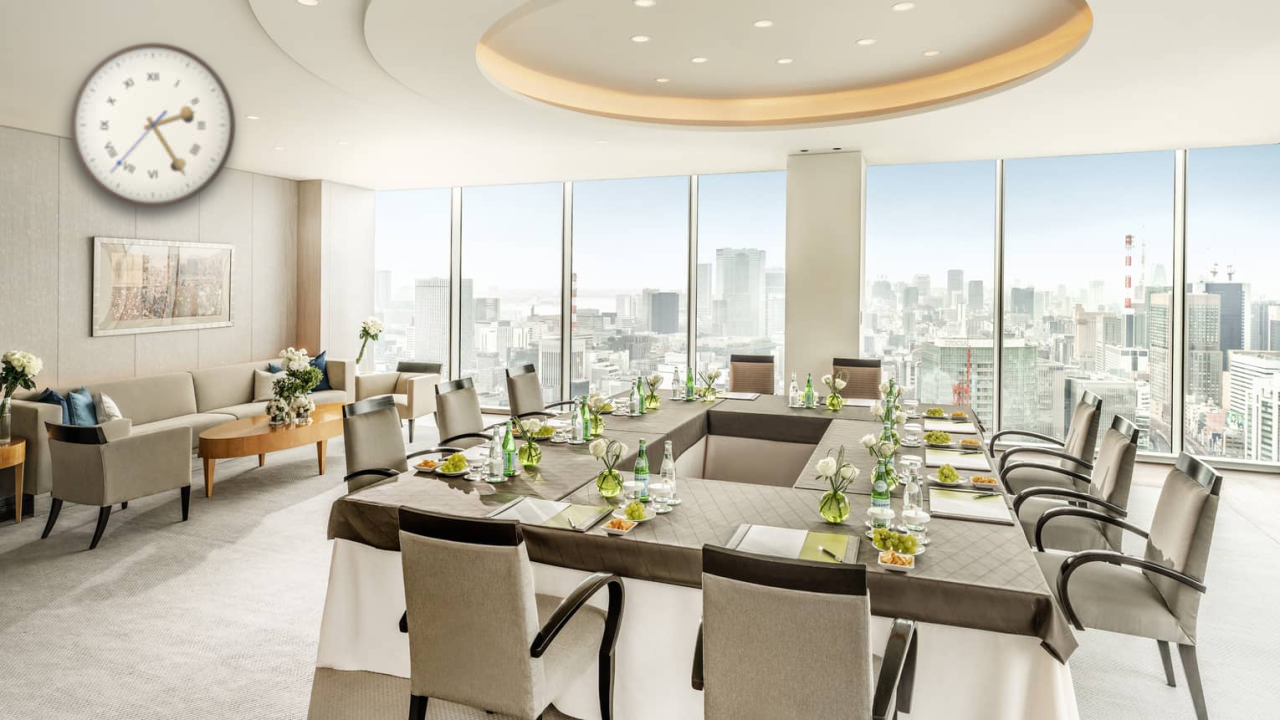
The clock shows 2.24.37
